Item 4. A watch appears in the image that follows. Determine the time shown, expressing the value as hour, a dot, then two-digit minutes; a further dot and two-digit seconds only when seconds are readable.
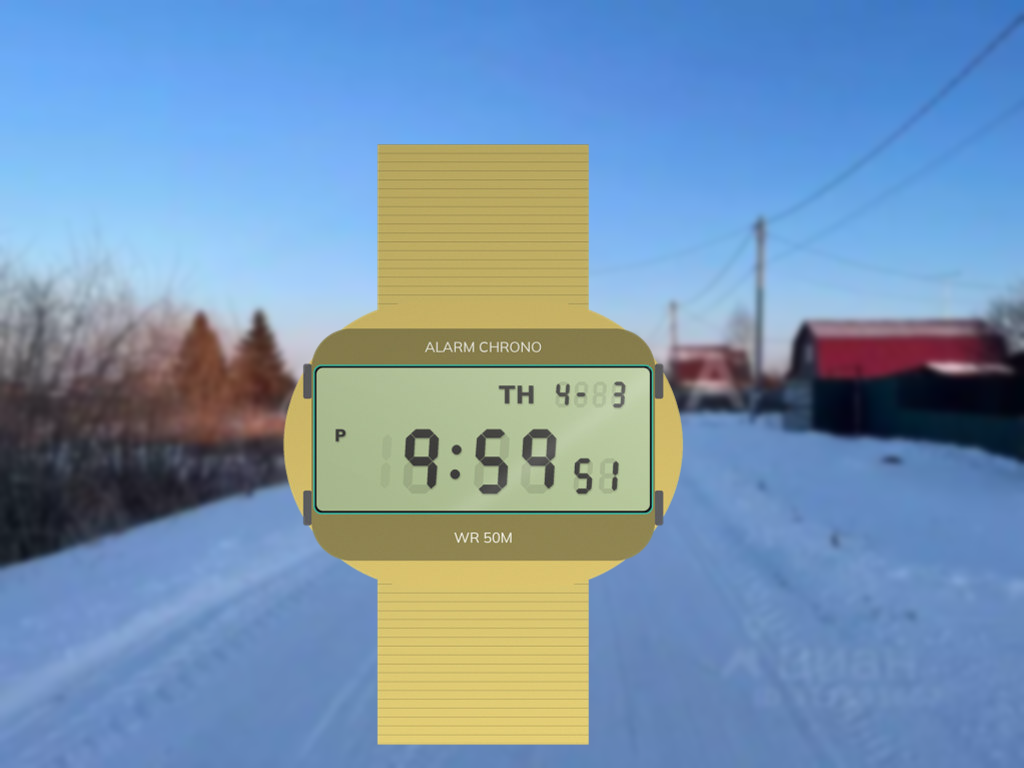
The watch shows 9.59.51
